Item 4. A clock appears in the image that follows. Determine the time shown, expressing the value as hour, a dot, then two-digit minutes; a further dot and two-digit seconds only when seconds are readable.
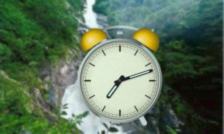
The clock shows 7.12
